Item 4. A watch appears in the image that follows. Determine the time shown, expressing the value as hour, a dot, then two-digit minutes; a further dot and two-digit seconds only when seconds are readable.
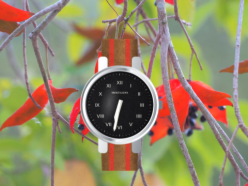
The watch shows 6.32
